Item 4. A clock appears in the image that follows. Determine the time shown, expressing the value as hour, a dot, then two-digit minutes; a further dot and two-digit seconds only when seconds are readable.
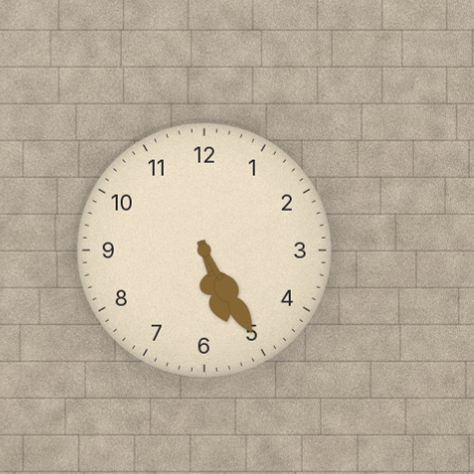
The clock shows 5.25
